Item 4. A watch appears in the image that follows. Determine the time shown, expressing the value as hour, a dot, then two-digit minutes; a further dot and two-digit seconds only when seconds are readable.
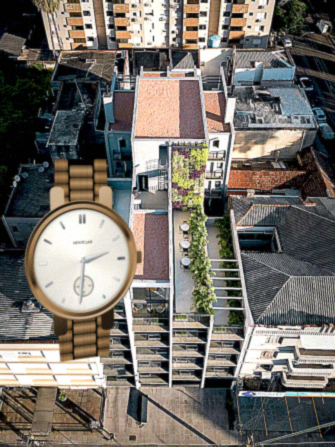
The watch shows 2.31
